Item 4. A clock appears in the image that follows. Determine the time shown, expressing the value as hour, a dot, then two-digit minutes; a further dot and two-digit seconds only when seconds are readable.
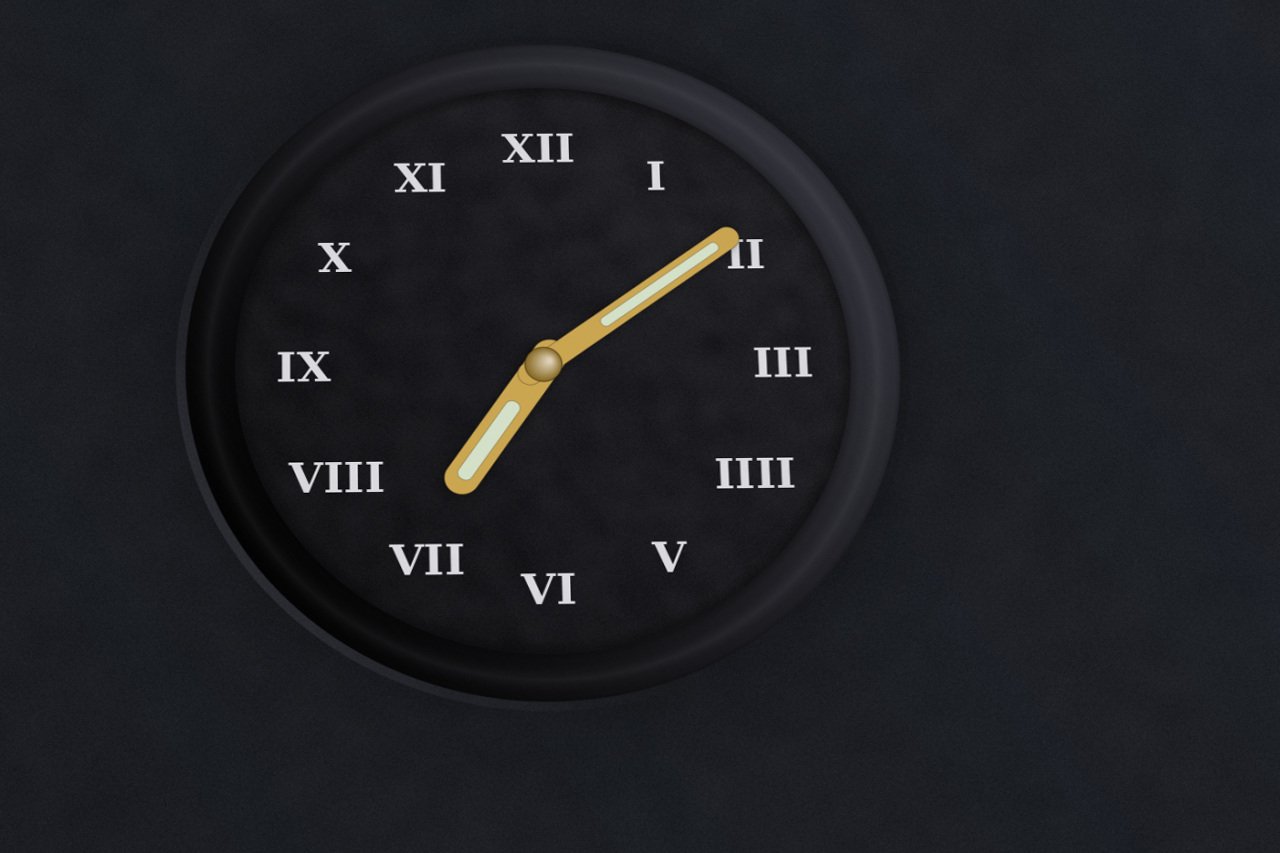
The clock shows 7.09
